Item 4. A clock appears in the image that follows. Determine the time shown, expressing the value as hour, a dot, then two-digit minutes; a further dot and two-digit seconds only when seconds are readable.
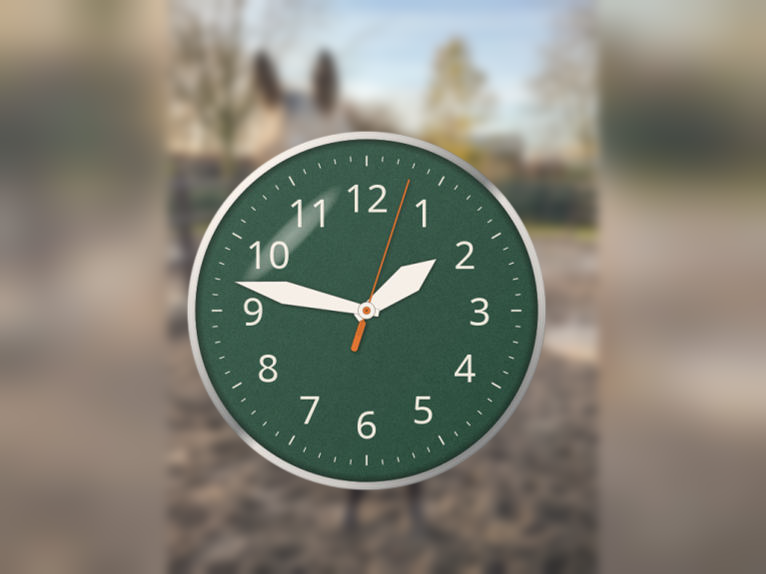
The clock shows 1.47.03
